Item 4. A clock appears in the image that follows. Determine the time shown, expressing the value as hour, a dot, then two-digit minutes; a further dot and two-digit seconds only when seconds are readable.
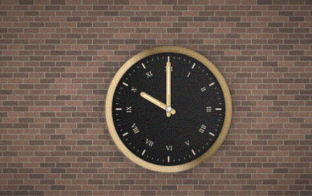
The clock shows 10.00
